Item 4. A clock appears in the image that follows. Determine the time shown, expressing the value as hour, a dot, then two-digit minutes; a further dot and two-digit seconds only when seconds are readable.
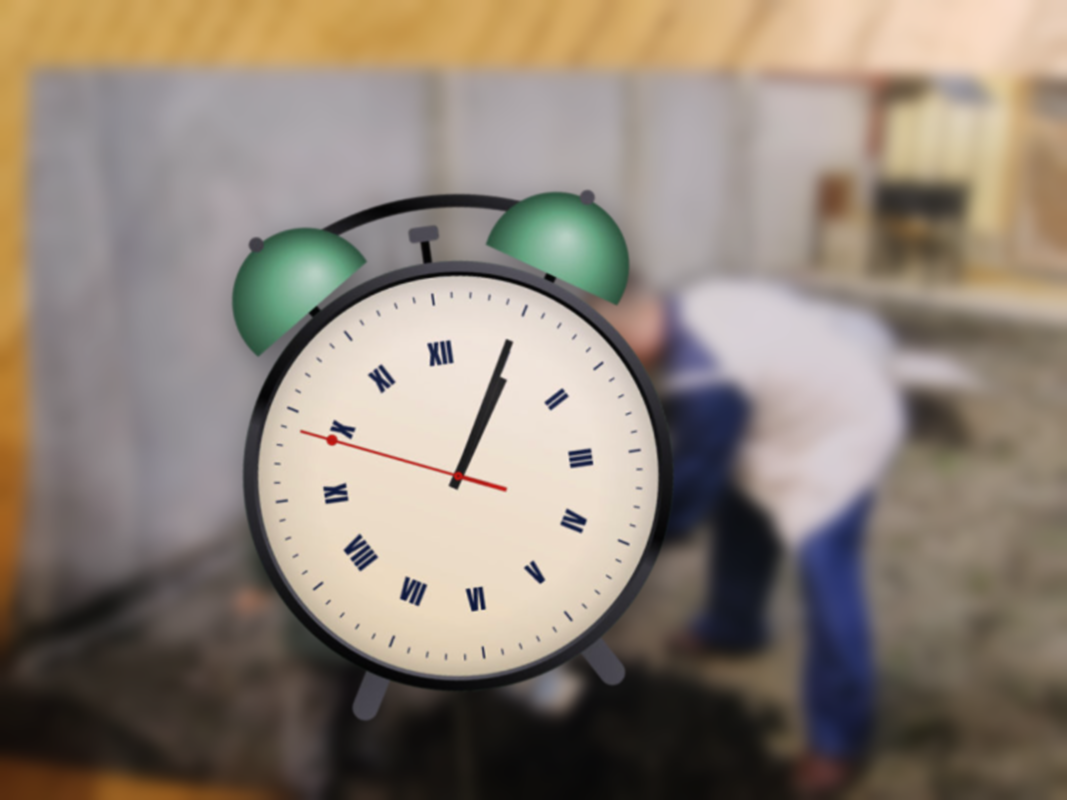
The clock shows 1.04.49
